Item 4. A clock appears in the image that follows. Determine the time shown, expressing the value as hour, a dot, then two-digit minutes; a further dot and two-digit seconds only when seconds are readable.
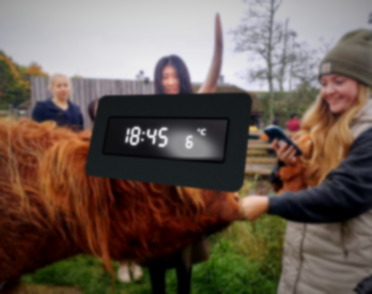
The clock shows 18.45
